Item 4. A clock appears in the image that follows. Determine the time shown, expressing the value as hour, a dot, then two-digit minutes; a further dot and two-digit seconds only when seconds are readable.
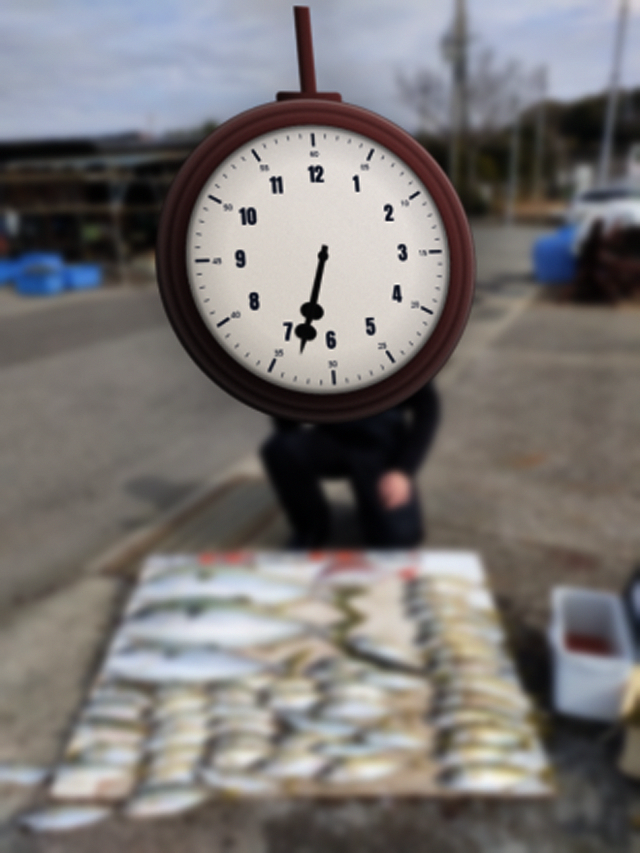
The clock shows 6.33
